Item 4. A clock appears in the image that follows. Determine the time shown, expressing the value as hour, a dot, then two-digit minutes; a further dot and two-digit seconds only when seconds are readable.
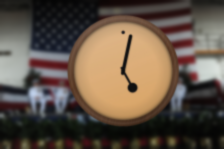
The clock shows 5.02
